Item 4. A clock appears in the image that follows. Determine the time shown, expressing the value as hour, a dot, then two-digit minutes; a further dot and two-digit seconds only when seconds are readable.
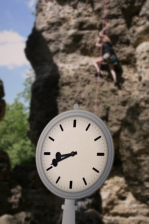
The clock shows 8.41
